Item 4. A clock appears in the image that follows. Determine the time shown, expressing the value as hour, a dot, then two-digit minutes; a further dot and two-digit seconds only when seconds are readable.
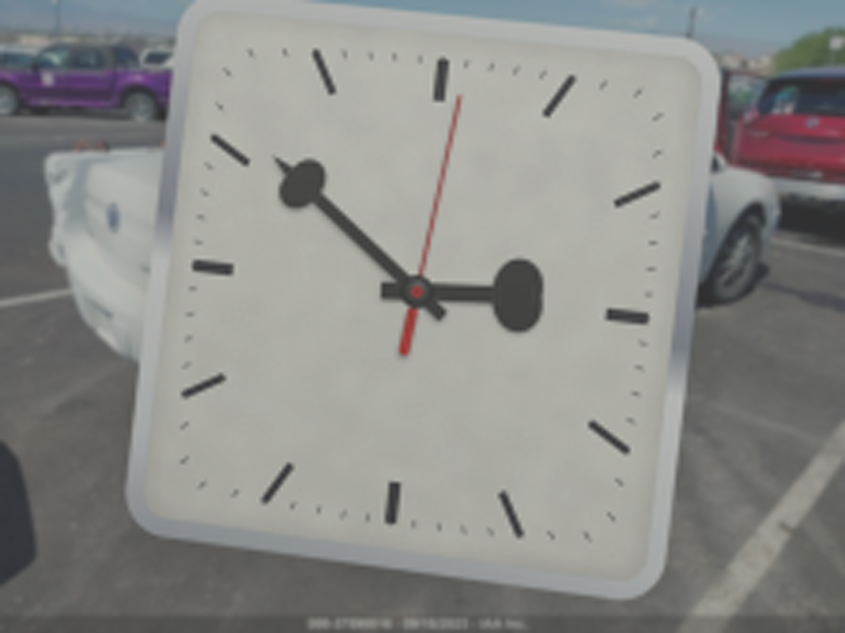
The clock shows 2.51.01
